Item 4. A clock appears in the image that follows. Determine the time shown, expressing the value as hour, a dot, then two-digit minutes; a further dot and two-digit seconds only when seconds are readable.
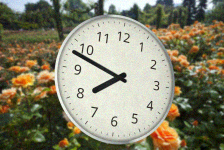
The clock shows 7.48
